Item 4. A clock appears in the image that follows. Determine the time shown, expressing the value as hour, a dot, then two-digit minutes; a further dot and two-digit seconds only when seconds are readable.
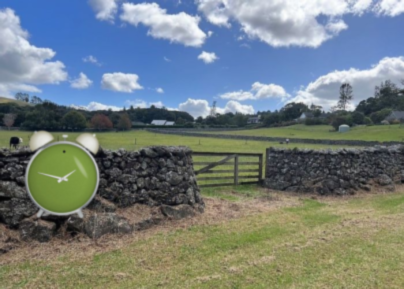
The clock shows 1.47
